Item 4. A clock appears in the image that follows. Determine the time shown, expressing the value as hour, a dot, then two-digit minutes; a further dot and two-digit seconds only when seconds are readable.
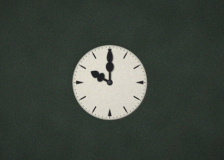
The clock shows 10.00
